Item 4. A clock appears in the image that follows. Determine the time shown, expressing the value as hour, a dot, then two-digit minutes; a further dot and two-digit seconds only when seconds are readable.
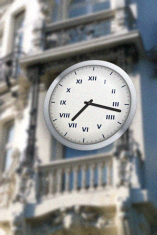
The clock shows 7.17
